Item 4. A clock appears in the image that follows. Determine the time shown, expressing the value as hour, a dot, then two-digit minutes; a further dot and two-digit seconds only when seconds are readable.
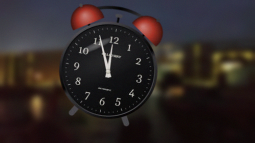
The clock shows 11.56
